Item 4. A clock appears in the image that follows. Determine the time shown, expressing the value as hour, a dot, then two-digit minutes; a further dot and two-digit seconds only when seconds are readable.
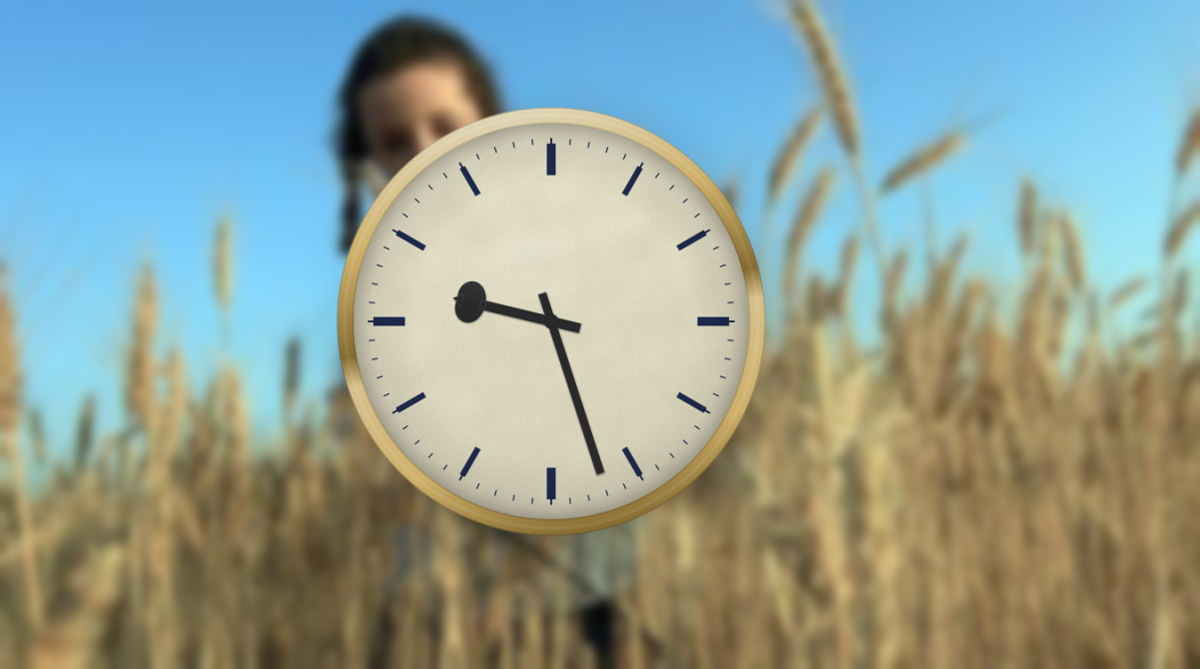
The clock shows 9.27
